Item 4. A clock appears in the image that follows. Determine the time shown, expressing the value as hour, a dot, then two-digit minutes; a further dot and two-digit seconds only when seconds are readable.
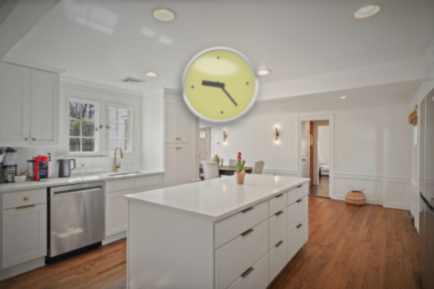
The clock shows 9.24
